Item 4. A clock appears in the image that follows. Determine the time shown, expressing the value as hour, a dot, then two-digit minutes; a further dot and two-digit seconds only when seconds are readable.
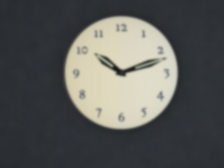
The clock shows 10.12
